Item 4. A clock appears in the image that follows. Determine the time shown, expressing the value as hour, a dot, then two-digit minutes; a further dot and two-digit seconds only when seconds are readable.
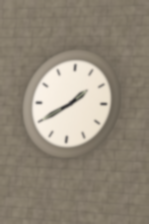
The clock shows 1.40
